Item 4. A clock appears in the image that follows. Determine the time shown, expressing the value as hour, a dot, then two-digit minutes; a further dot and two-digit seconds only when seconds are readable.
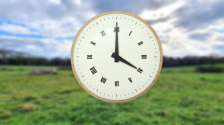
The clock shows 4.00
